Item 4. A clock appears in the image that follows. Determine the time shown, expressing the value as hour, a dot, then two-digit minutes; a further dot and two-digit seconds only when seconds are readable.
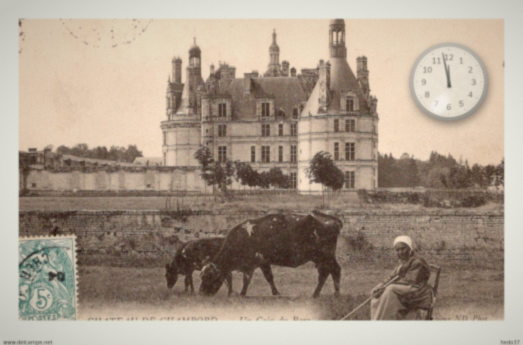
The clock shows 11.58
